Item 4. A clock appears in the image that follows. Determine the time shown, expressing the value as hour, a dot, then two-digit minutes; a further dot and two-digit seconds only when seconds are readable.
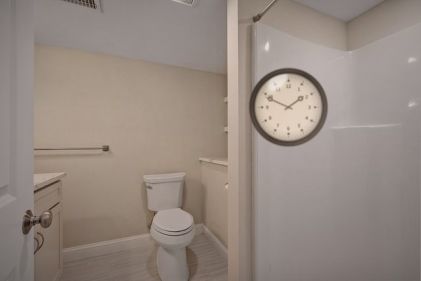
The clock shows 1.49
